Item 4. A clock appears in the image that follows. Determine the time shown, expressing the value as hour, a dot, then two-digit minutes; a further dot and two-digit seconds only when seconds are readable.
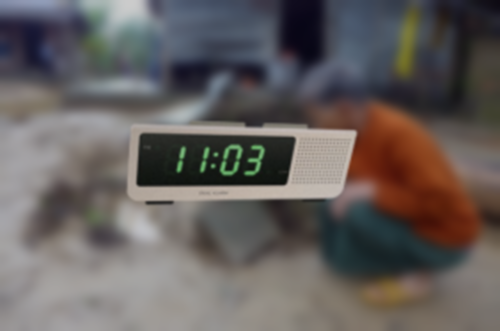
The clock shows 11.03
